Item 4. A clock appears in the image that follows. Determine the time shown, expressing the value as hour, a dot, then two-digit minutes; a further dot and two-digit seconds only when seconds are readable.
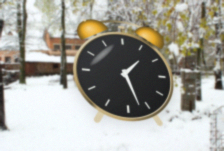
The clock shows 1.27
